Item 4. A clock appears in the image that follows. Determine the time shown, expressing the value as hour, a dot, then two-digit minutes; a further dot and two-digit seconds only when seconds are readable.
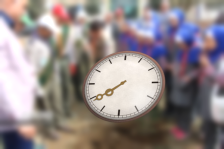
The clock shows 7.39
